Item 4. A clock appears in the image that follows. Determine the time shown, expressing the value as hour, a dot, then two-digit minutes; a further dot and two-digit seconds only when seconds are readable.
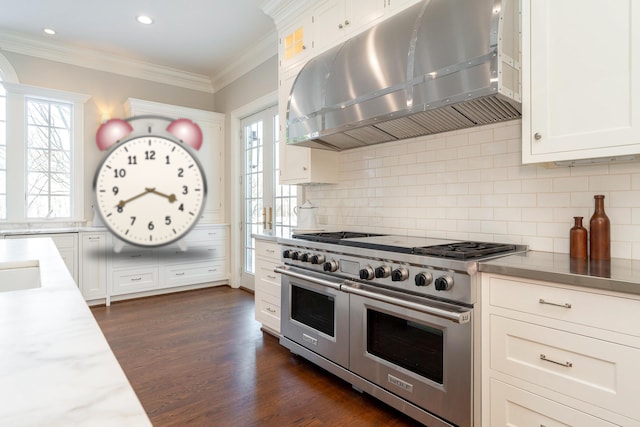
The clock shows 3.41
